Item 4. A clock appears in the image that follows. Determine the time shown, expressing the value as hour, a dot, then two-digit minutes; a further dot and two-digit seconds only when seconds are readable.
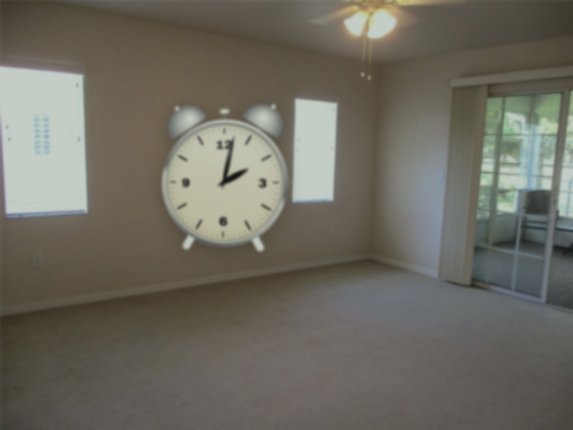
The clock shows 2.02
